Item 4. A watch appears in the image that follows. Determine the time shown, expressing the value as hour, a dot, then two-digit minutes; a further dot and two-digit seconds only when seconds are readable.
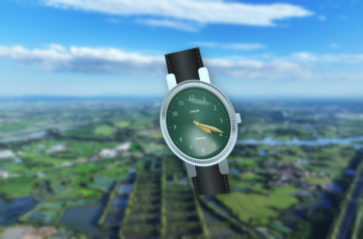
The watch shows 4.19
